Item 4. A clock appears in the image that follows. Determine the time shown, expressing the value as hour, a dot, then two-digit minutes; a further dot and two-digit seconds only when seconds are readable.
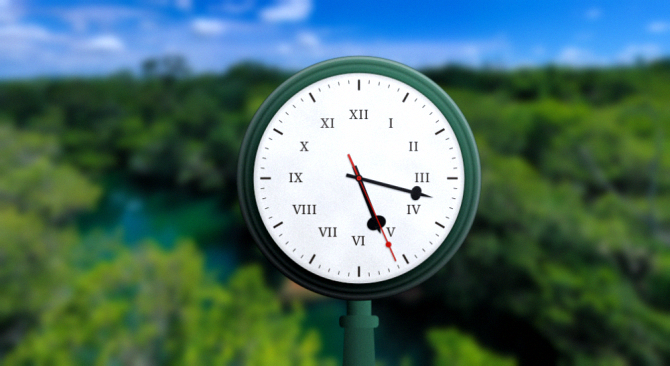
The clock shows 5.17.26
